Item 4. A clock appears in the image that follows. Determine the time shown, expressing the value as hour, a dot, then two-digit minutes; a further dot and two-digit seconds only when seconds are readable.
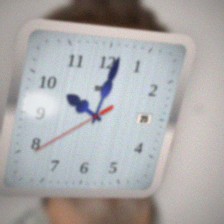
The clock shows 10.01.39
